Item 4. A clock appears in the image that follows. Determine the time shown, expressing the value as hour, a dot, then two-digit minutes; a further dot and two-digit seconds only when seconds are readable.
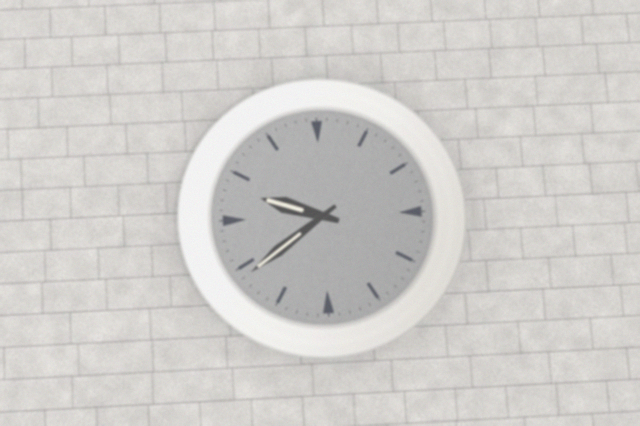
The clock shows 9.39
